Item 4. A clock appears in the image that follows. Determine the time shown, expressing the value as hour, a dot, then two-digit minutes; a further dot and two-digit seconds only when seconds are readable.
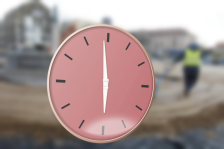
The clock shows 5.59
